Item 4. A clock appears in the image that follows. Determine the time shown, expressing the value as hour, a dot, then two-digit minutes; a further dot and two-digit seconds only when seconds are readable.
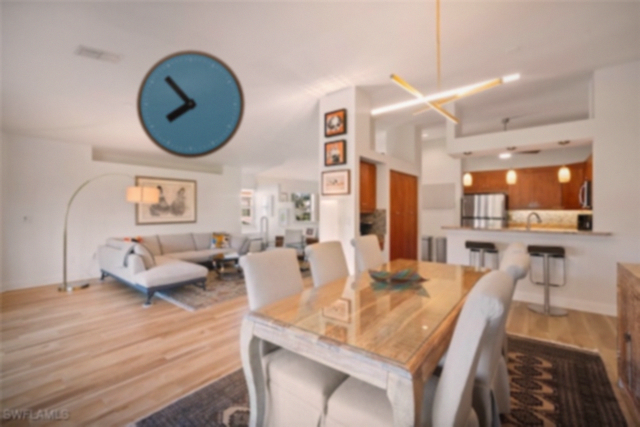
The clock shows 7.53
